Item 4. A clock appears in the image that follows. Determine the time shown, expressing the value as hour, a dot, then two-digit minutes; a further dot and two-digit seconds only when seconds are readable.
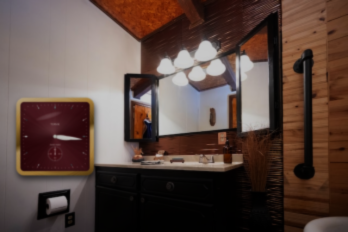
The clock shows 3.16
